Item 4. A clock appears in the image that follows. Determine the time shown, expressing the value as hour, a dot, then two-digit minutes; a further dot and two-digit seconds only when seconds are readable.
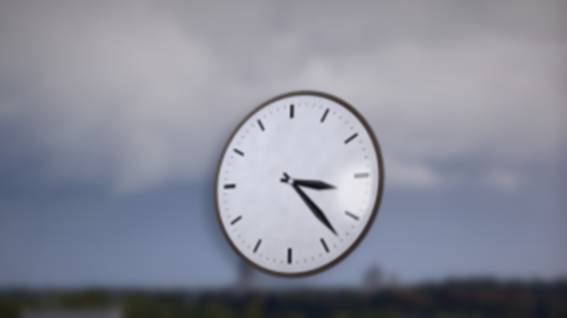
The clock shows 3.23
